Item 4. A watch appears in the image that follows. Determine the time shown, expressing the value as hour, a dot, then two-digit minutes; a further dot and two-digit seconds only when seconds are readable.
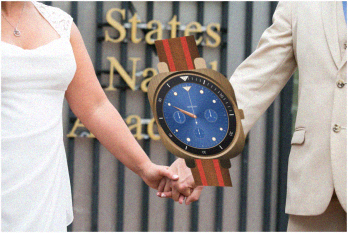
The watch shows 9.50
